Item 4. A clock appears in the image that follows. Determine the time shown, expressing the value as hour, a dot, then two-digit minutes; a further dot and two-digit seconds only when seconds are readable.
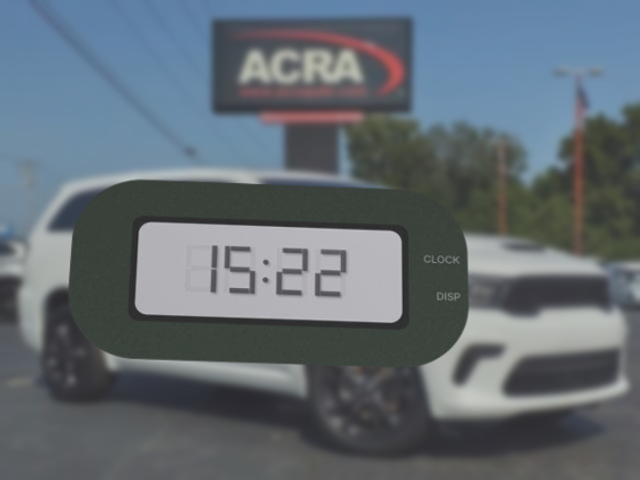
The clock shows 15.22
